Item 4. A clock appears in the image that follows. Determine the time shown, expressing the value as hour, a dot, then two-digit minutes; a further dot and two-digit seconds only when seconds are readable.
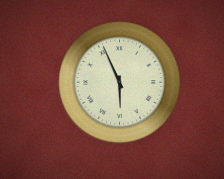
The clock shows 5.56
